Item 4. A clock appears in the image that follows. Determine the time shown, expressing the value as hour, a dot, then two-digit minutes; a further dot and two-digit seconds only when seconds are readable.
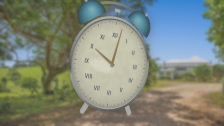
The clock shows 10.02
